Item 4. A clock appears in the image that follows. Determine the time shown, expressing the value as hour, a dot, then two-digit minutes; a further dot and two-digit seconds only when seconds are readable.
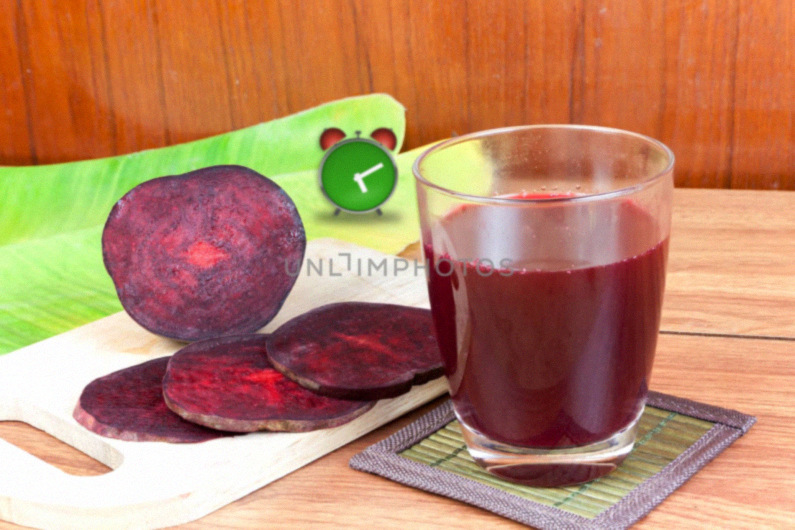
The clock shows 5.10
